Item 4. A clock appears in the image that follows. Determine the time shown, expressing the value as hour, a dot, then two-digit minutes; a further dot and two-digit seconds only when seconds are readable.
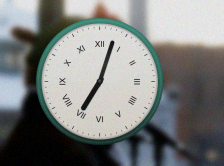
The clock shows 7.03
